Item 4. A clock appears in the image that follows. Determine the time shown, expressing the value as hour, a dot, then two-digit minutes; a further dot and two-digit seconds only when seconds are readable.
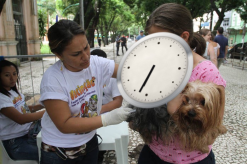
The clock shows 6.33
